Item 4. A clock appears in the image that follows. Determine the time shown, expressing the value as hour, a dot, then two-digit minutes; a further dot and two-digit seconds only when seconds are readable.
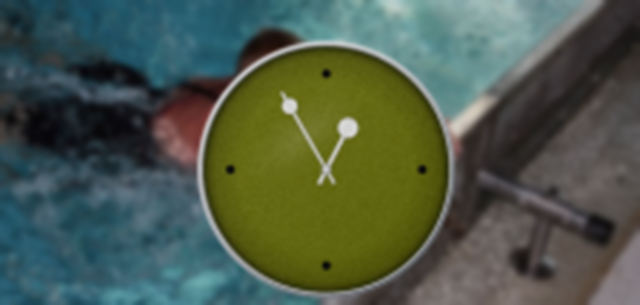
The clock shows 12.55
